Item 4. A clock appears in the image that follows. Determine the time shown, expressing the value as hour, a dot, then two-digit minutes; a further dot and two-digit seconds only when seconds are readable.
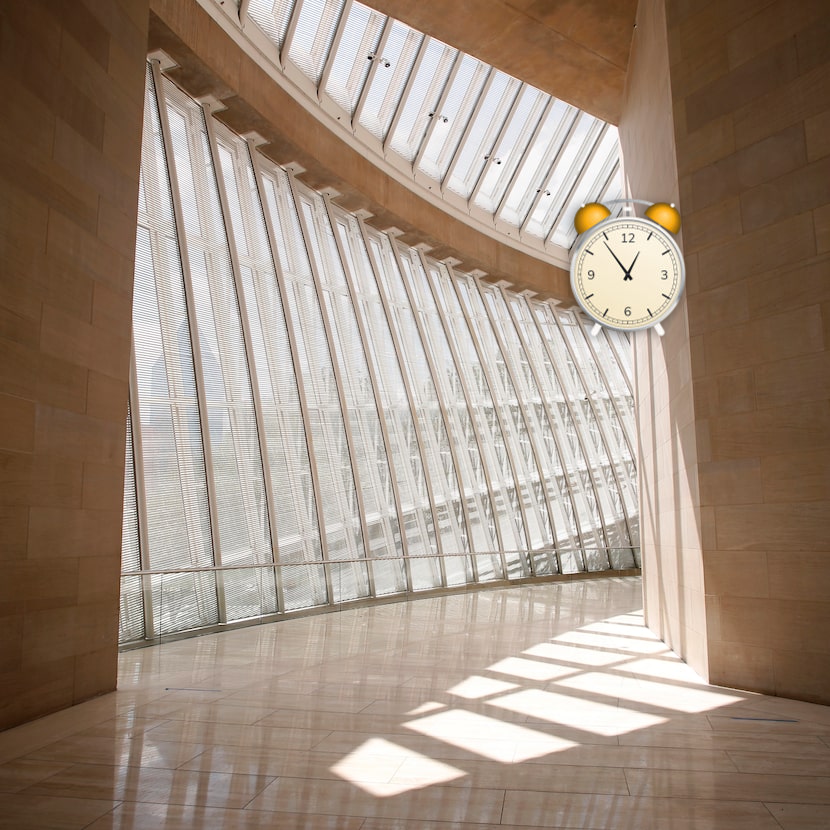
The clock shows 12.54
